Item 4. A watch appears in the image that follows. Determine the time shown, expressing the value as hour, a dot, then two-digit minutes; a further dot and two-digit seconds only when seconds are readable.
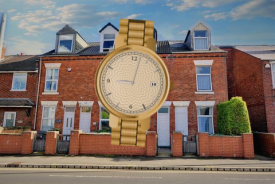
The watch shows 9.02
